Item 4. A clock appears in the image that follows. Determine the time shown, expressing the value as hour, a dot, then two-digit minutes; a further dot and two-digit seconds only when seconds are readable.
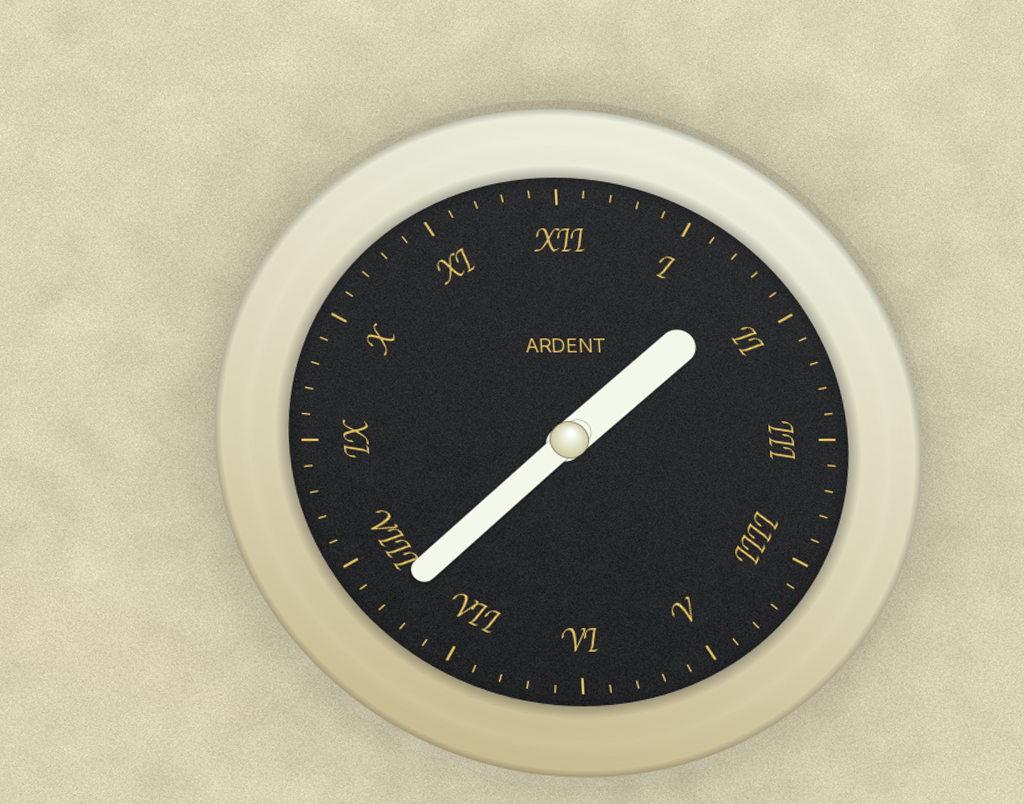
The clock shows 1.38
